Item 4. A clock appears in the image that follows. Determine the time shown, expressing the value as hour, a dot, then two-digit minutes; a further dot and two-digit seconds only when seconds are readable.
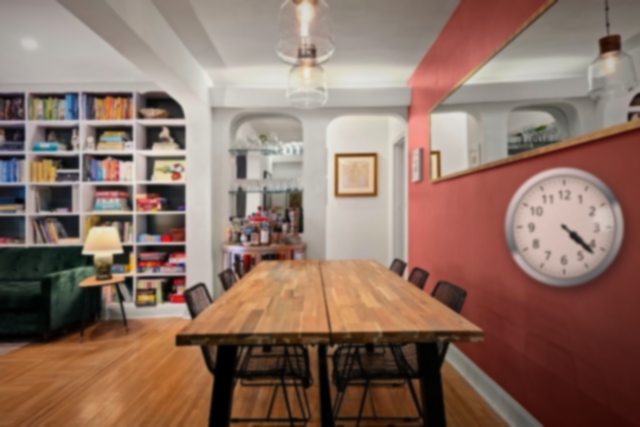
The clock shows 4.22
